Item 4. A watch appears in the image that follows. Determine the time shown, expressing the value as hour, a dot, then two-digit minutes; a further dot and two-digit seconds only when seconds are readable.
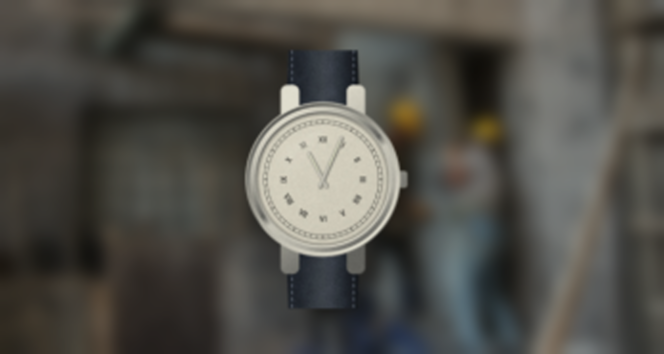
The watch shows 11.04
